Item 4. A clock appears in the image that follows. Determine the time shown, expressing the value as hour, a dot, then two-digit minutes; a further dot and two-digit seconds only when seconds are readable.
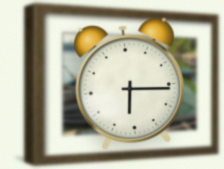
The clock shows 6.16
